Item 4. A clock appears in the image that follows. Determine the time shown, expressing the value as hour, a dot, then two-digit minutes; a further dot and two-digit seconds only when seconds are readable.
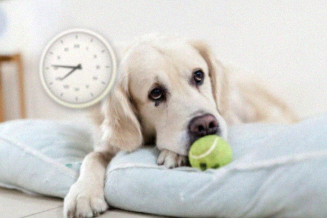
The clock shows 7.46
